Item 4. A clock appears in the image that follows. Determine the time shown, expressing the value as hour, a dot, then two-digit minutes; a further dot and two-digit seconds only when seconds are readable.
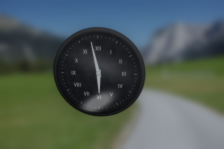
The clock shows 5.58
